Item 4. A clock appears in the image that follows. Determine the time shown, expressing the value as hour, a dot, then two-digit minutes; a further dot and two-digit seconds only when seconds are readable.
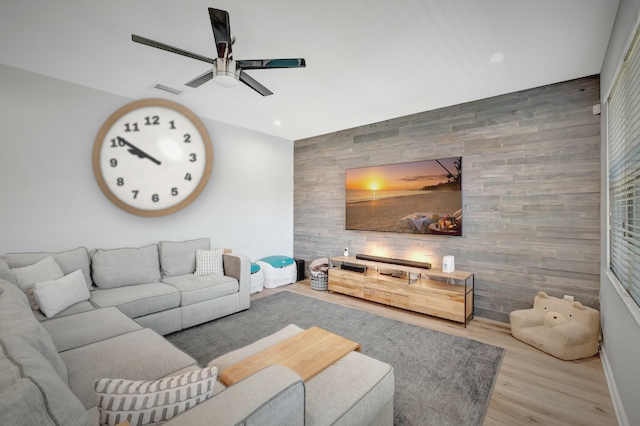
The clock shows 9.51
